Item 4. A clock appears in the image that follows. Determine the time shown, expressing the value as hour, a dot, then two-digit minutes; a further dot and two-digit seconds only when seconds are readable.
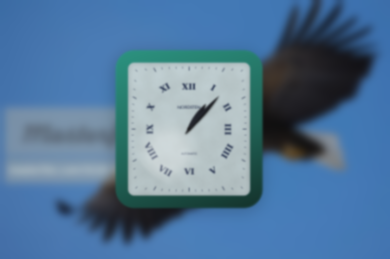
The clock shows 1.07
